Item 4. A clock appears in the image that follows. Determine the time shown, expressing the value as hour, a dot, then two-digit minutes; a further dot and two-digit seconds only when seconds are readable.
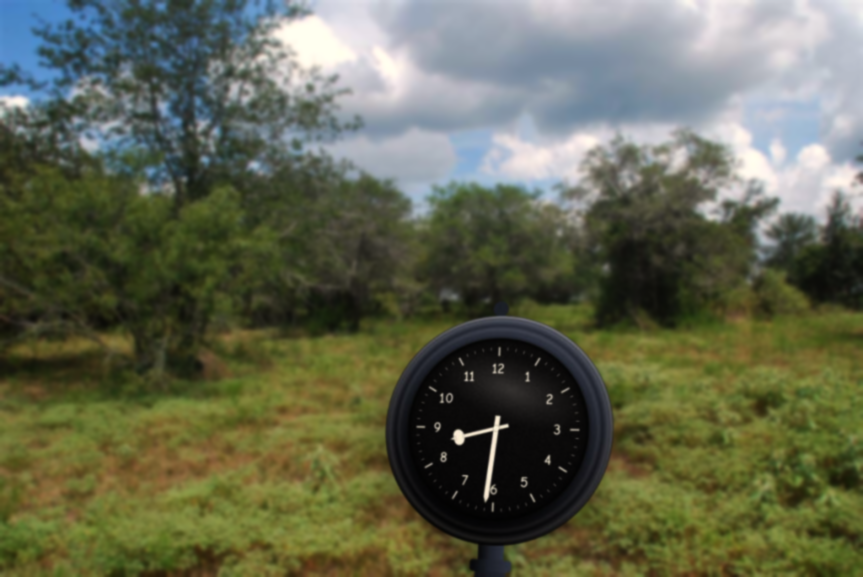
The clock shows 8.31
